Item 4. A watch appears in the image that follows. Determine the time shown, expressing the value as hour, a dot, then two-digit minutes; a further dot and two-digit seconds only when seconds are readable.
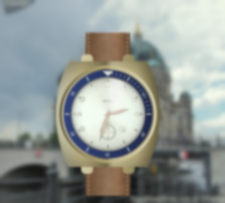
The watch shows 2.33
